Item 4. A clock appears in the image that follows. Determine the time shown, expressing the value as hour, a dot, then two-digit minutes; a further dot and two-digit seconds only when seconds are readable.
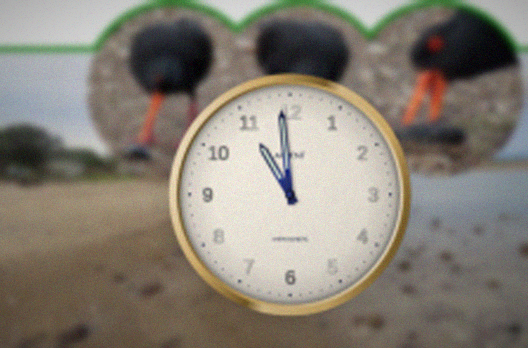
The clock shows 10.59
